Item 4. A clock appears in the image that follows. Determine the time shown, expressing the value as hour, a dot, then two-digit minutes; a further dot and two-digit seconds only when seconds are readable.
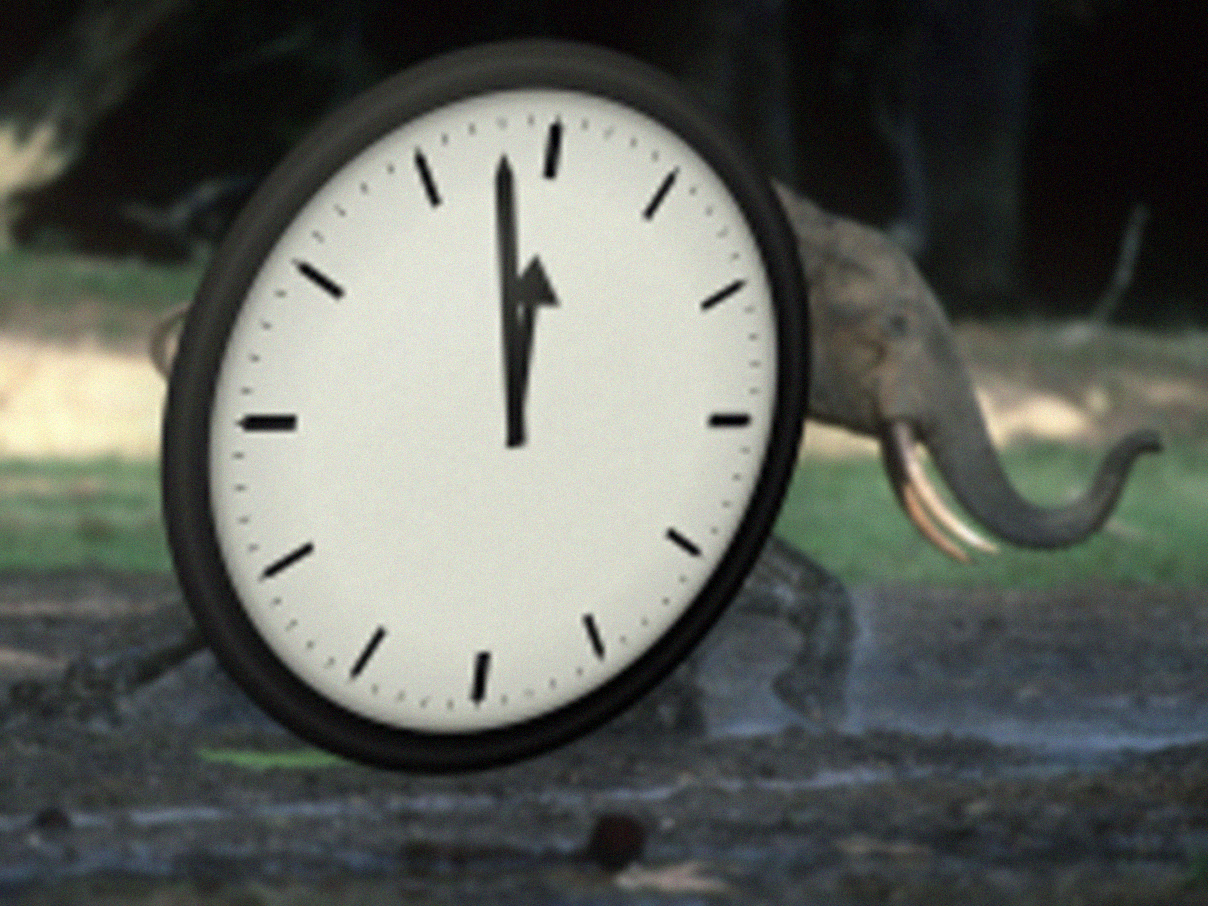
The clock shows 11.58
